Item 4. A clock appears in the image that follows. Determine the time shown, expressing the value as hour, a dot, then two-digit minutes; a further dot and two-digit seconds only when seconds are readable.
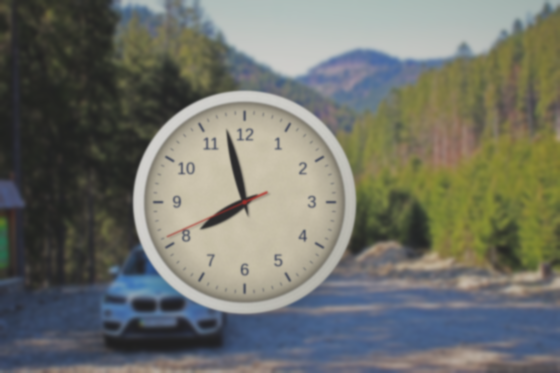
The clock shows 7.57.41
